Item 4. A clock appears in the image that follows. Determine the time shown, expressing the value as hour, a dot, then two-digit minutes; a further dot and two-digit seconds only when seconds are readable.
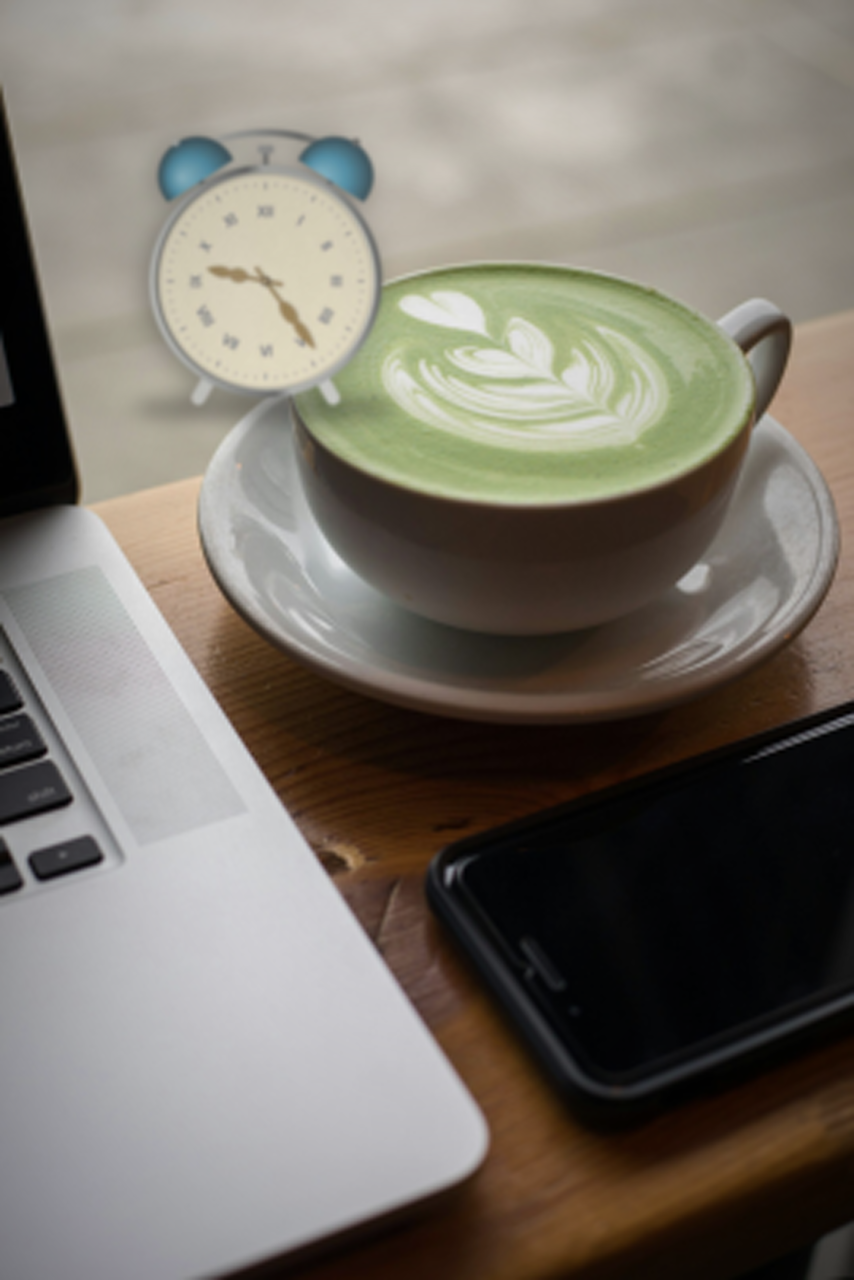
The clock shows 9.24
